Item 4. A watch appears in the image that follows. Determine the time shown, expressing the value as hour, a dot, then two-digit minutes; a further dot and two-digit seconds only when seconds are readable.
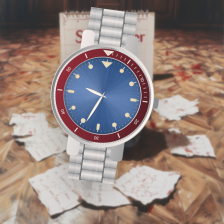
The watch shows 9.34
